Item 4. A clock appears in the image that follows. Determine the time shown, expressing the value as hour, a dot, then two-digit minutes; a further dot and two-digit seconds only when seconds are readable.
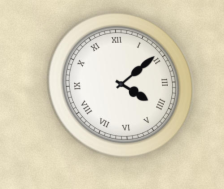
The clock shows 4.09
